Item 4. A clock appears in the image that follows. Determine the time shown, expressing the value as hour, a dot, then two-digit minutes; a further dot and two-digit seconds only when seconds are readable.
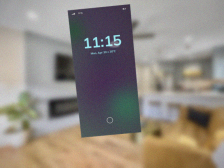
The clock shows 11.15
